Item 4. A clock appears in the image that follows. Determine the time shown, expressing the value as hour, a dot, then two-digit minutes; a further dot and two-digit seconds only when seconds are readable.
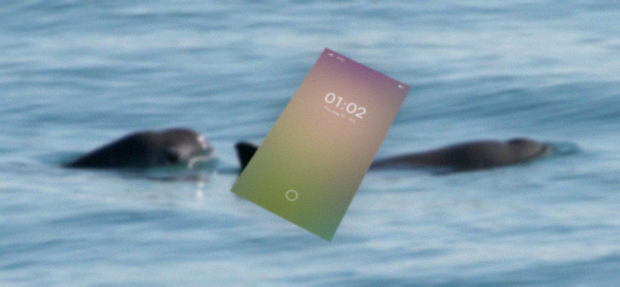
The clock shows 1.02
